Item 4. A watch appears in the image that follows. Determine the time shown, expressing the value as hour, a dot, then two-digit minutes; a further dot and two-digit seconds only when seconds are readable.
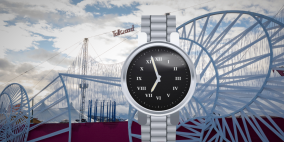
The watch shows 6.57
